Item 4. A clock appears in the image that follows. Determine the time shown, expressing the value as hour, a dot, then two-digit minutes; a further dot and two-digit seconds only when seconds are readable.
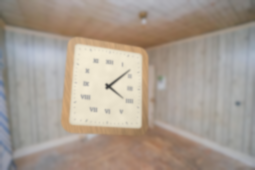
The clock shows 4.08
